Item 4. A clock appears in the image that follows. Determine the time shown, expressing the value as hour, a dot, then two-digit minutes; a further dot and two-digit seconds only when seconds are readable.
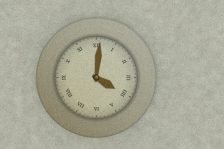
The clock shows 4.01
